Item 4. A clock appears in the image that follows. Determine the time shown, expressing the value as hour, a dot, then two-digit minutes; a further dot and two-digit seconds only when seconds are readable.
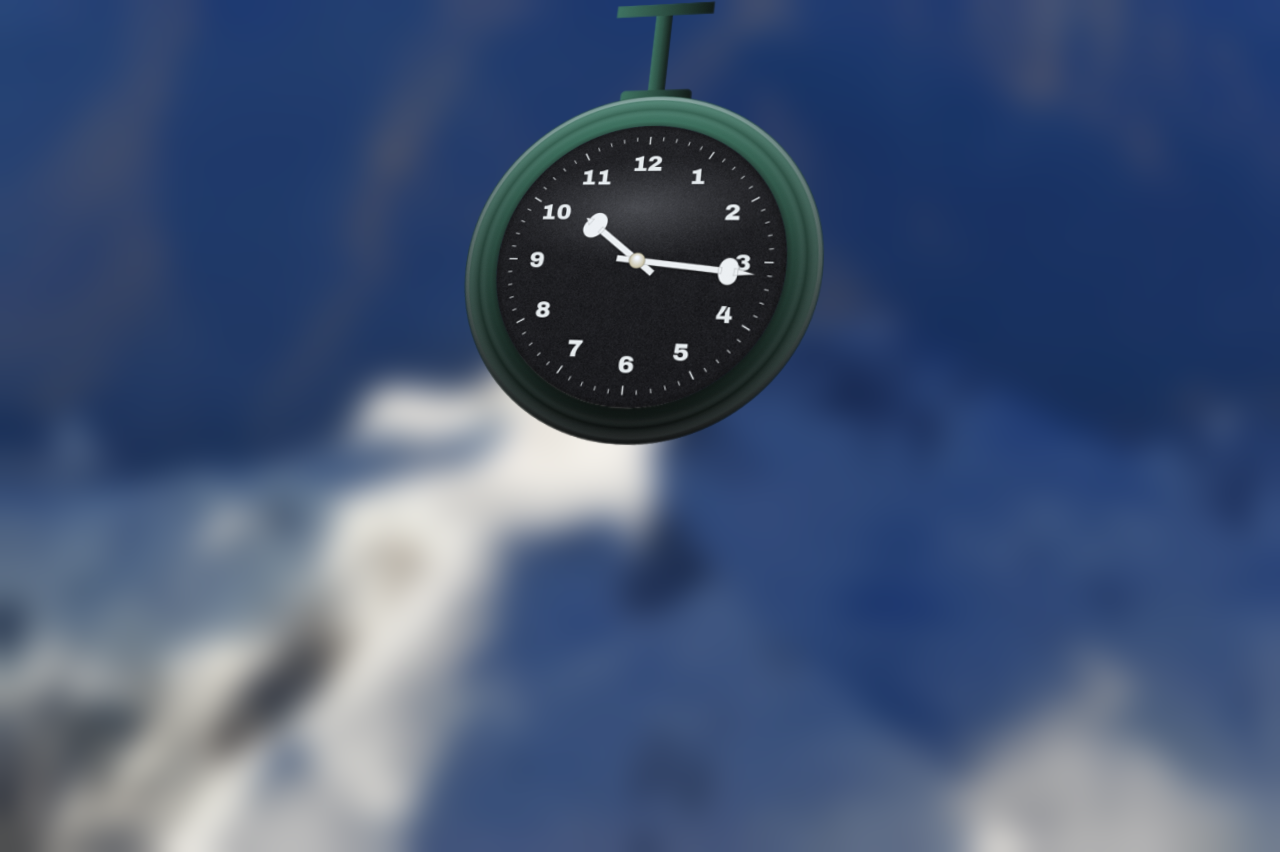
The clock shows 10.16
